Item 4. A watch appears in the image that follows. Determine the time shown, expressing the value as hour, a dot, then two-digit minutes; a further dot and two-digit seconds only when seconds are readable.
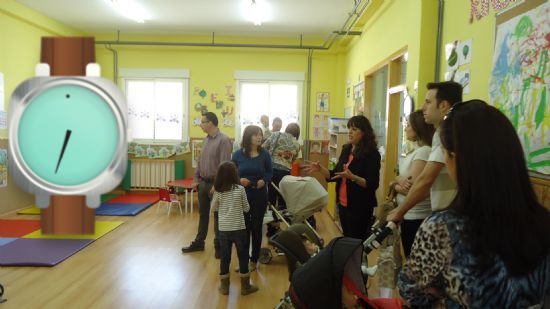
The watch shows 6.33
